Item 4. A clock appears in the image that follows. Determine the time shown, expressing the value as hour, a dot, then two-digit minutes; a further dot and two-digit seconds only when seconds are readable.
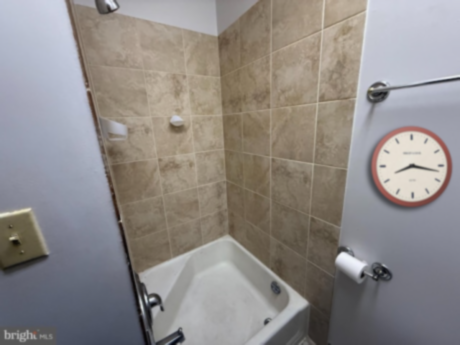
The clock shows 8.17
